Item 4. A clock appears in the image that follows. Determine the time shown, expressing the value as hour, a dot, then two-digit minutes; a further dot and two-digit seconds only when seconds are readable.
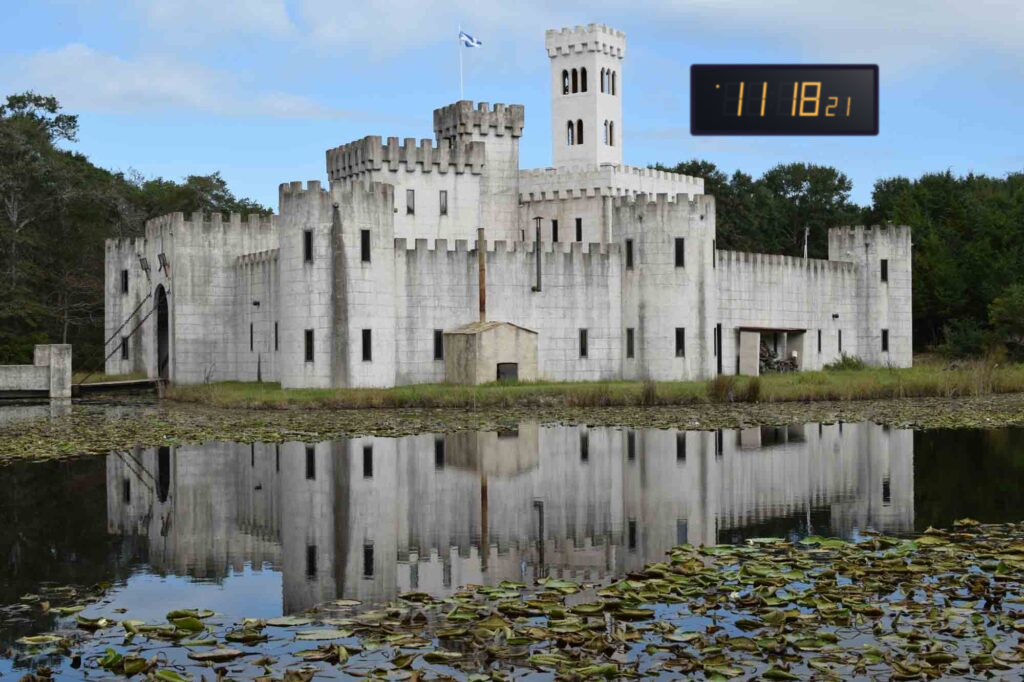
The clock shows 11.18.21
